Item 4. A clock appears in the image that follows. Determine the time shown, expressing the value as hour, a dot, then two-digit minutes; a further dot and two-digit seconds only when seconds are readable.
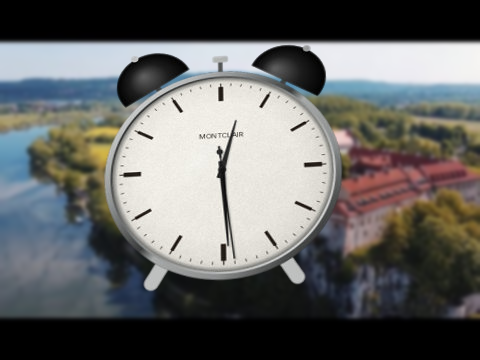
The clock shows 12.29.29
